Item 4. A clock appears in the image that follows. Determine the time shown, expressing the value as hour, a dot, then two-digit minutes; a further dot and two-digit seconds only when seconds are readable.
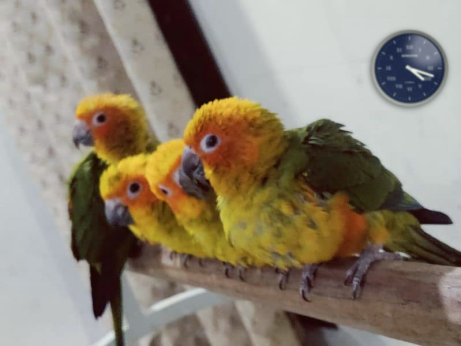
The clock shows 4.18
